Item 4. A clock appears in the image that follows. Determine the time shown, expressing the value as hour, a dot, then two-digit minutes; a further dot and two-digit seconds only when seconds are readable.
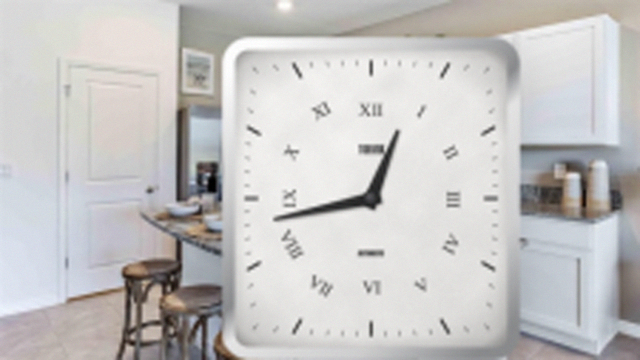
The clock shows 12.43
